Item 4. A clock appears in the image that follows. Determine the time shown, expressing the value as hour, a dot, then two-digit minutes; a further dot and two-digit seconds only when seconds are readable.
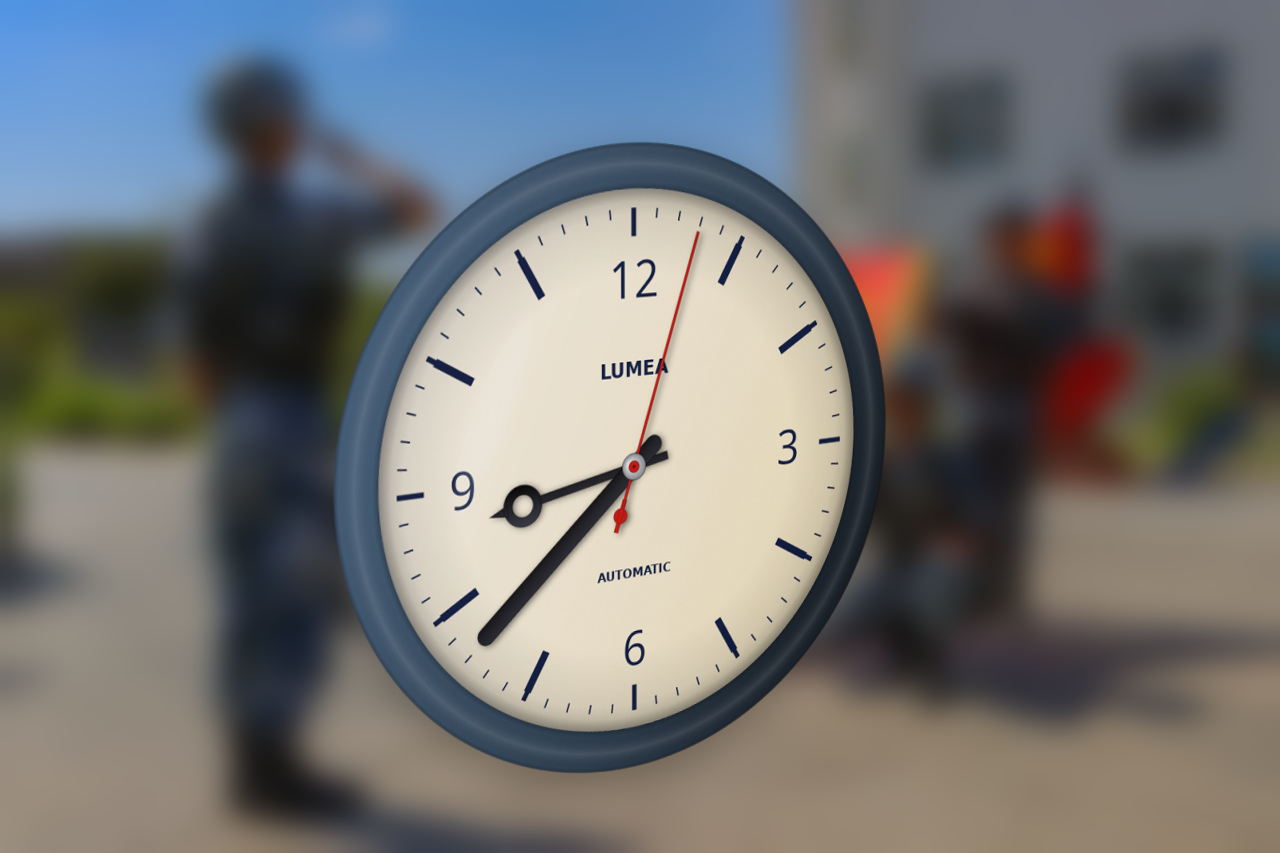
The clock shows 8.38.03
